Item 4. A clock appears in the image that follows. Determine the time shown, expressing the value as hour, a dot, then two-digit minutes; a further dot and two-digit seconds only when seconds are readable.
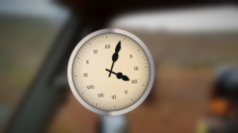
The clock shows 4.04
